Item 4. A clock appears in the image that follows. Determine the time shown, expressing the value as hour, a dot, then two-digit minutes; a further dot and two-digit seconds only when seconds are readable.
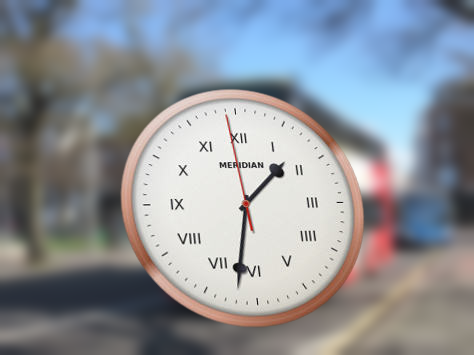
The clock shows 1.31.59
